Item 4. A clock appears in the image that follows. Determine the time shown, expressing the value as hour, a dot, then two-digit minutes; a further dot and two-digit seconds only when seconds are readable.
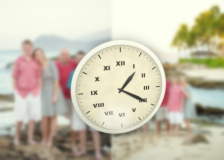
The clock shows 1.20
